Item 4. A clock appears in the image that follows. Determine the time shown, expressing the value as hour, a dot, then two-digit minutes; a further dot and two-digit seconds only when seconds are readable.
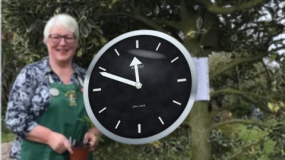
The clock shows 11.49
